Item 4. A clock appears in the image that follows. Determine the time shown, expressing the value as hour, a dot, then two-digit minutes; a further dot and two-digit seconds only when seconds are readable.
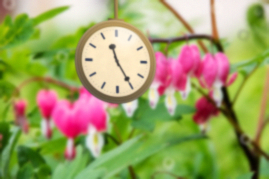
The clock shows 11.25
